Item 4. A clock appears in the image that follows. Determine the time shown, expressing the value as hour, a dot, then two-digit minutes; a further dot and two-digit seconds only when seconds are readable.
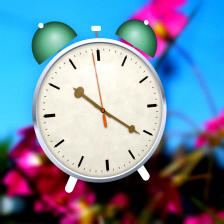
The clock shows 10.20.59
